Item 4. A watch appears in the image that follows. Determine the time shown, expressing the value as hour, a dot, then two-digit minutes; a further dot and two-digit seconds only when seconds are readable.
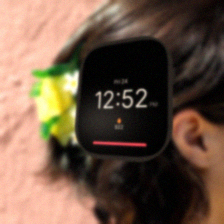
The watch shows 12.52
